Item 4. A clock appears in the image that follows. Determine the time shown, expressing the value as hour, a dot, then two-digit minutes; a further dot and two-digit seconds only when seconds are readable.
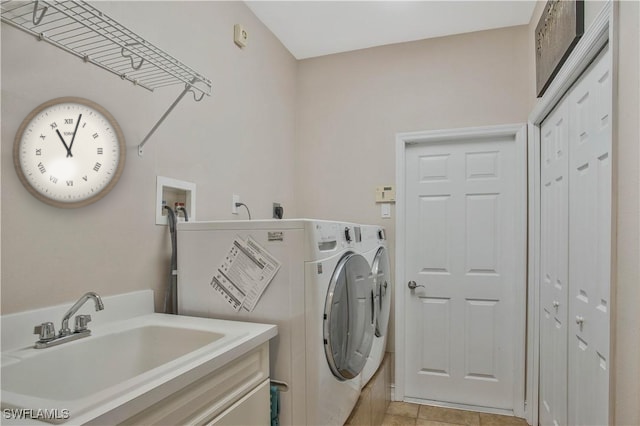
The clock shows 11.03
